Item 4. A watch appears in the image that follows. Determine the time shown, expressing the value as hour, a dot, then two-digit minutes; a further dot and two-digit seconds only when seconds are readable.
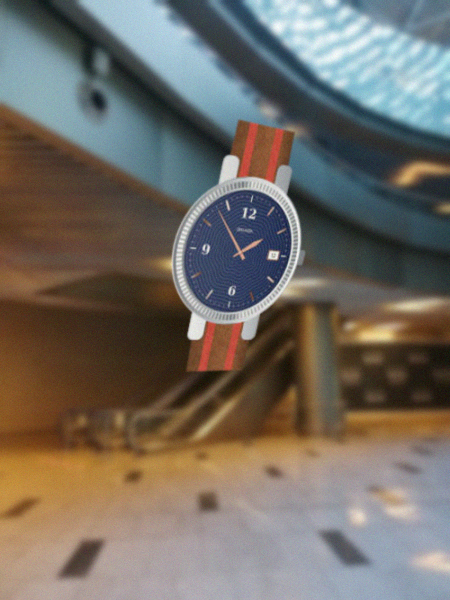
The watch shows 1.53
